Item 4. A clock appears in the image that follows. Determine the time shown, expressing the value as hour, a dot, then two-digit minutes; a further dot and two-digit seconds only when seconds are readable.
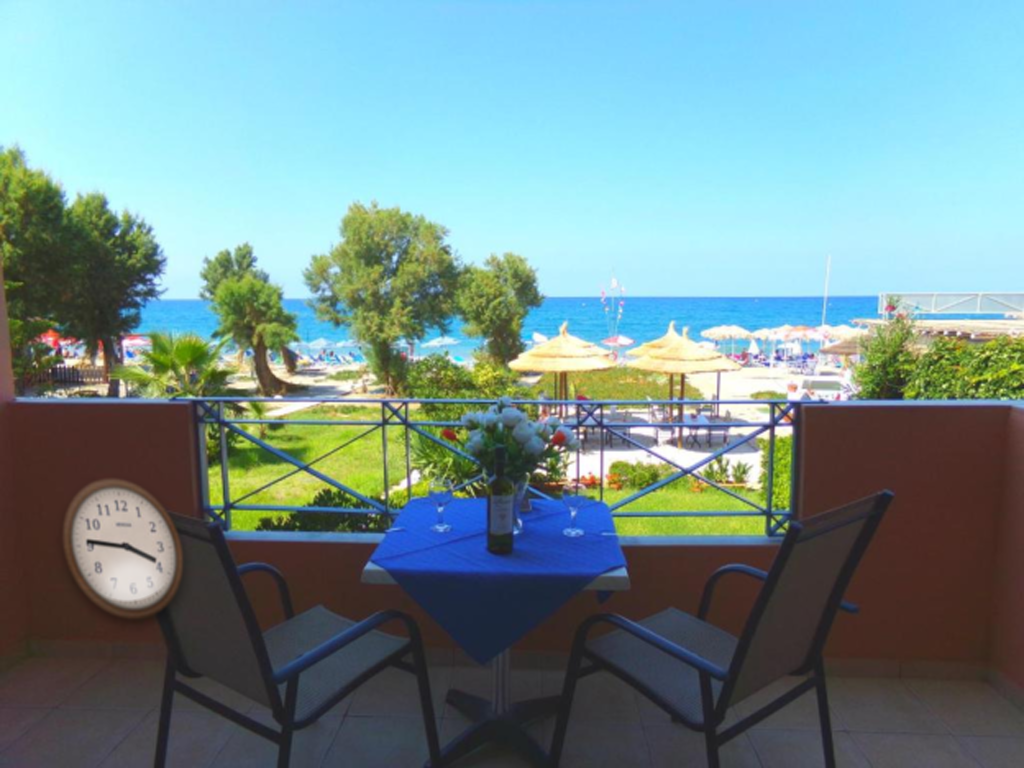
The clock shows 3.46
